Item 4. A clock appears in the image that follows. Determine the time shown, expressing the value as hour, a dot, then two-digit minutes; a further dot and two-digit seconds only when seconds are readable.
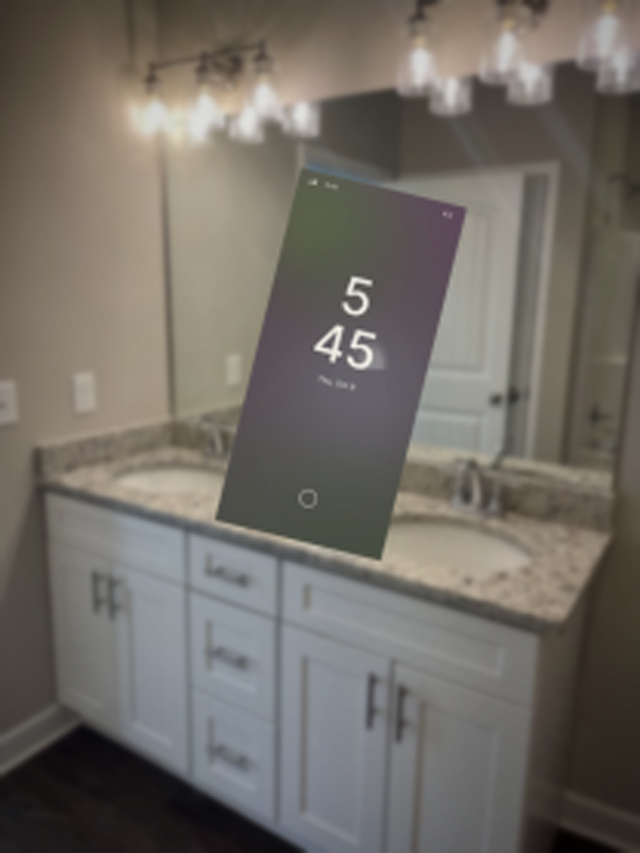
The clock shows 5.45
